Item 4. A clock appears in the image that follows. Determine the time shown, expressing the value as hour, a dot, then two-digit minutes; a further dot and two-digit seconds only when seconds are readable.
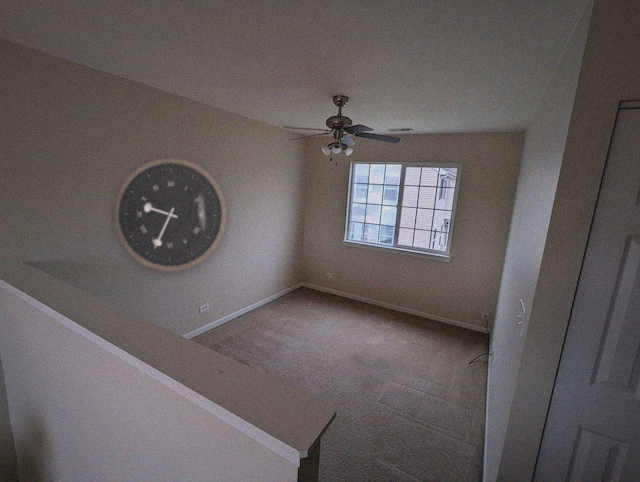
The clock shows 9.34
